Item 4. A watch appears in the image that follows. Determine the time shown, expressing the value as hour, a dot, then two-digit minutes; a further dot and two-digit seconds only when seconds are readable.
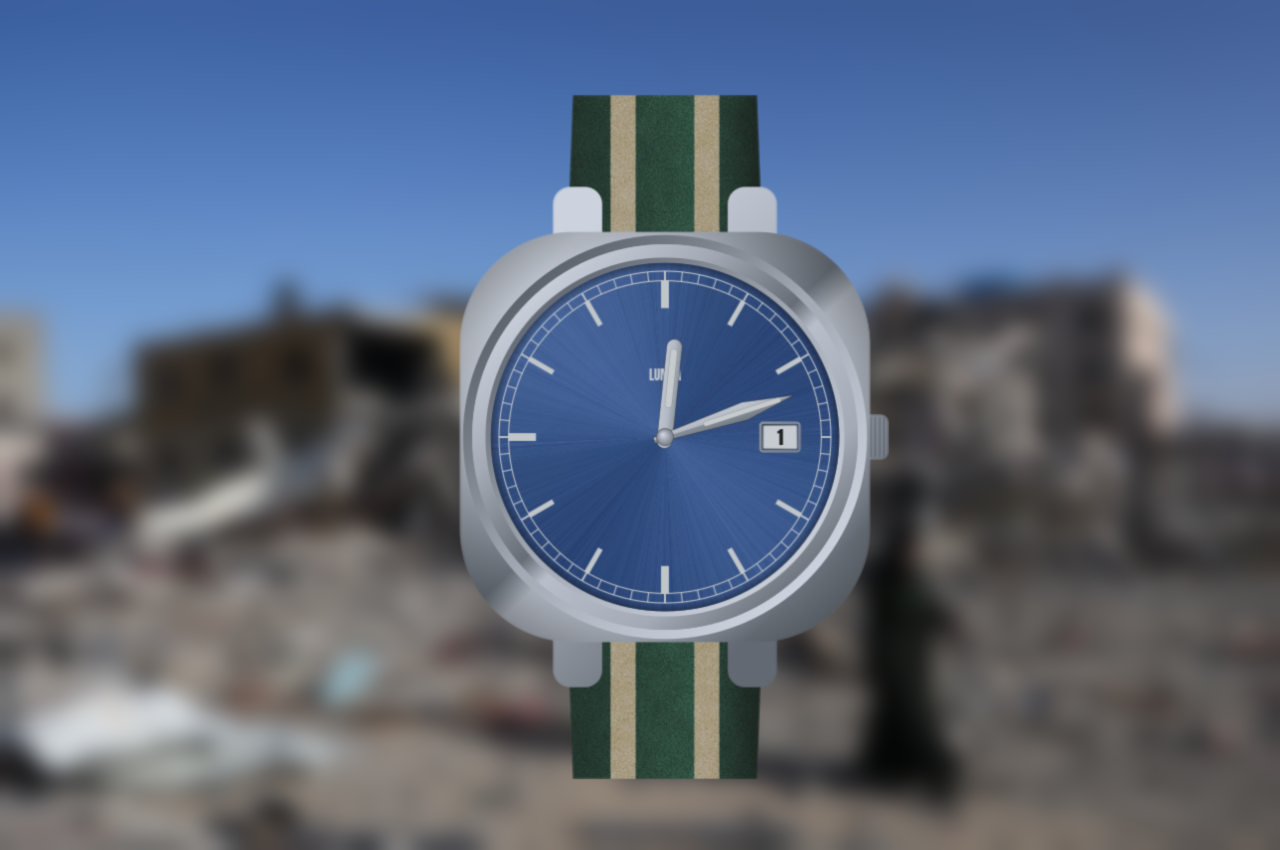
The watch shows 12.12
